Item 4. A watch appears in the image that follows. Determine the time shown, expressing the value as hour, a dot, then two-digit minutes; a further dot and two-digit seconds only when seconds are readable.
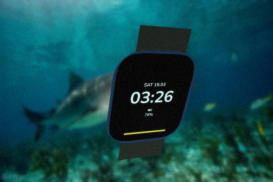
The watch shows 3.26
